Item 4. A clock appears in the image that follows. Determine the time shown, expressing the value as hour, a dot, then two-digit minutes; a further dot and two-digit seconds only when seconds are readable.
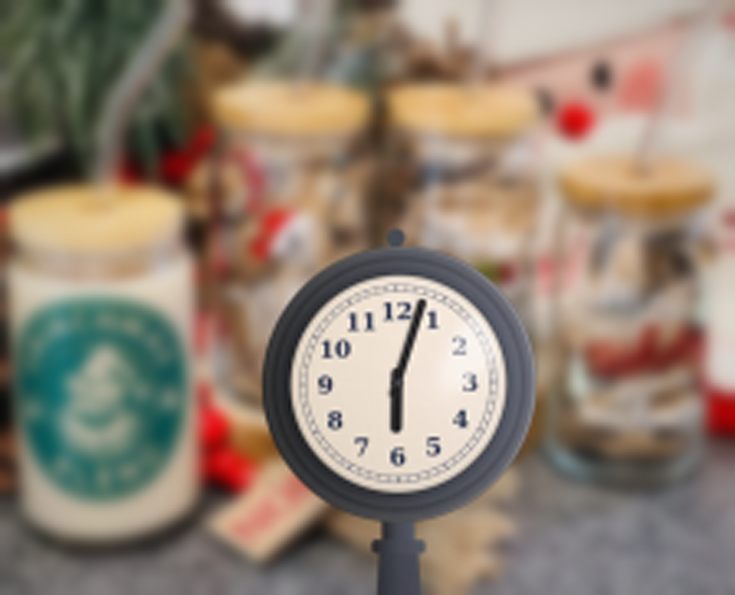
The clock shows 6.03
